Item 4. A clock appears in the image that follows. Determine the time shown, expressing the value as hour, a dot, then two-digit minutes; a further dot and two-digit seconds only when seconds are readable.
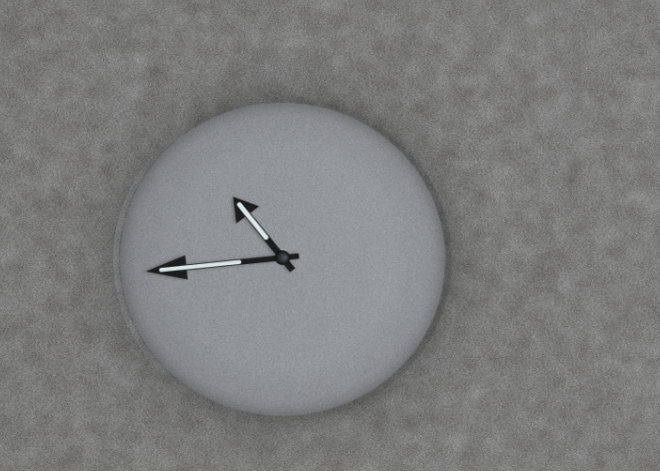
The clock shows 10.44
